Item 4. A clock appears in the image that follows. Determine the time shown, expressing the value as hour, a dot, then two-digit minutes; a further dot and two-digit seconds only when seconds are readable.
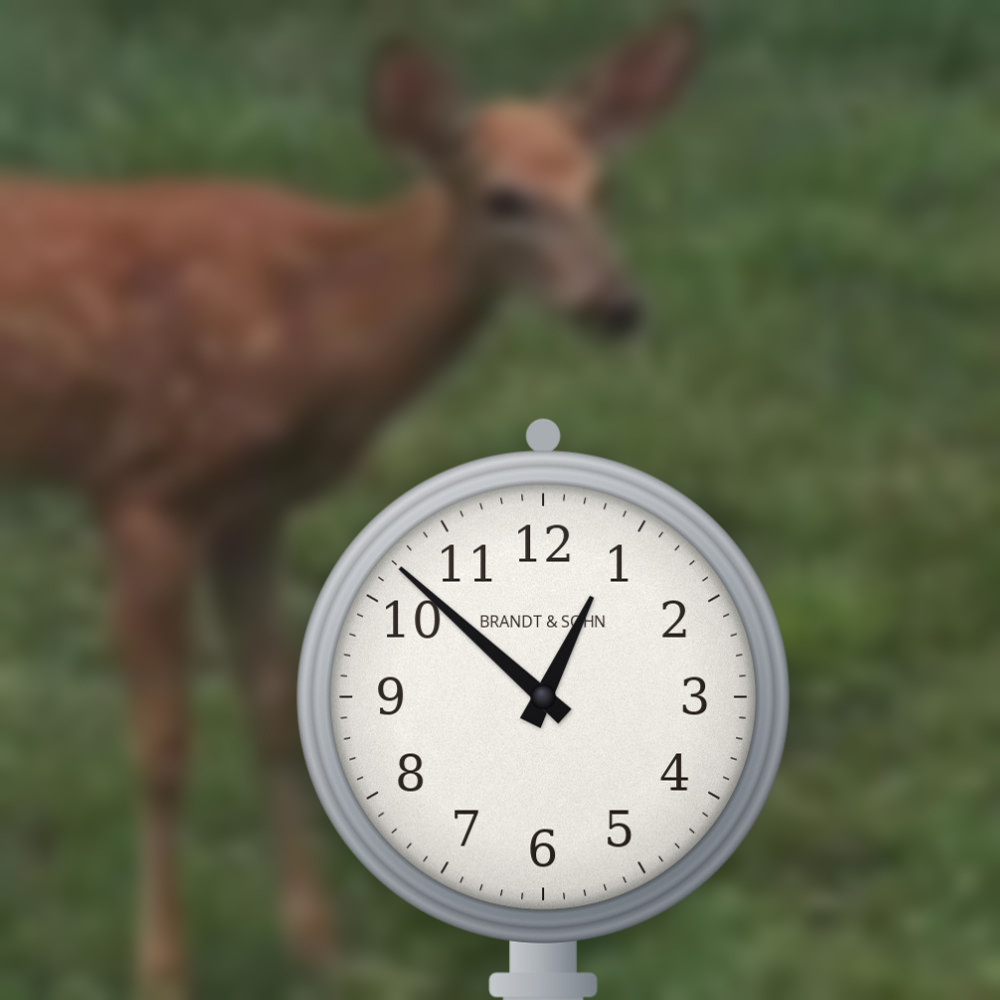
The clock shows 12.52
